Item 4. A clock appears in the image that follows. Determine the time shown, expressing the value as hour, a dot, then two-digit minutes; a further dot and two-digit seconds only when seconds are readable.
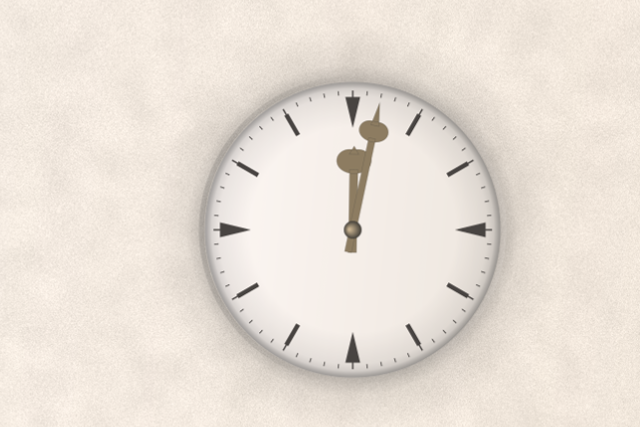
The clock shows 12.02
